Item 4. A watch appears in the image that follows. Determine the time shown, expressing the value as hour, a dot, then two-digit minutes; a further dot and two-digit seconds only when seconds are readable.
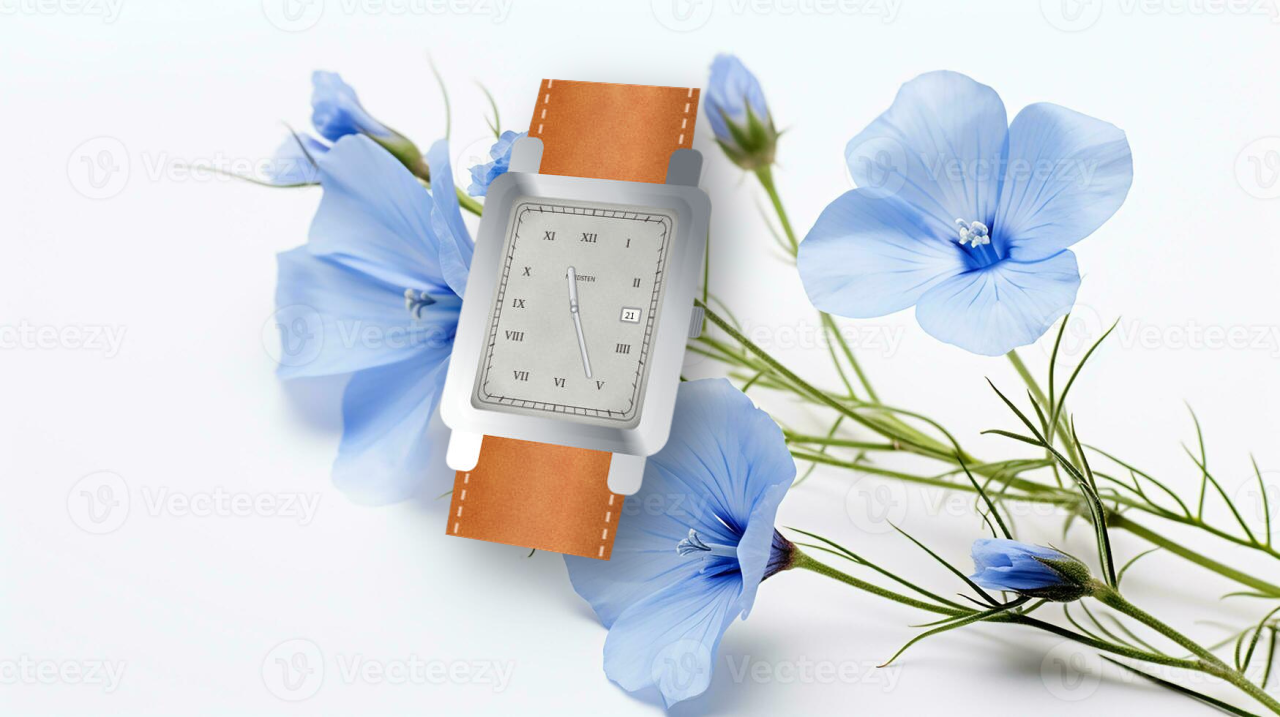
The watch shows 11.26
